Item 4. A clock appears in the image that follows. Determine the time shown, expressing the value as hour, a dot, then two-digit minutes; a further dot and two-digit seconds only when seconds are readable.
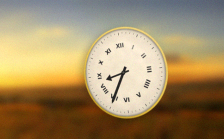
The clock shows 8.35
